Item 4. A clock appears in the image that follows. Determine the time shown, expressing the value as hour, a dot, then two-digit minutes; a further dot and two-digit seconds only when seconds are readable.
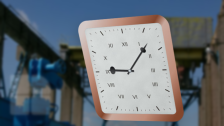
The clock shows 9.07
